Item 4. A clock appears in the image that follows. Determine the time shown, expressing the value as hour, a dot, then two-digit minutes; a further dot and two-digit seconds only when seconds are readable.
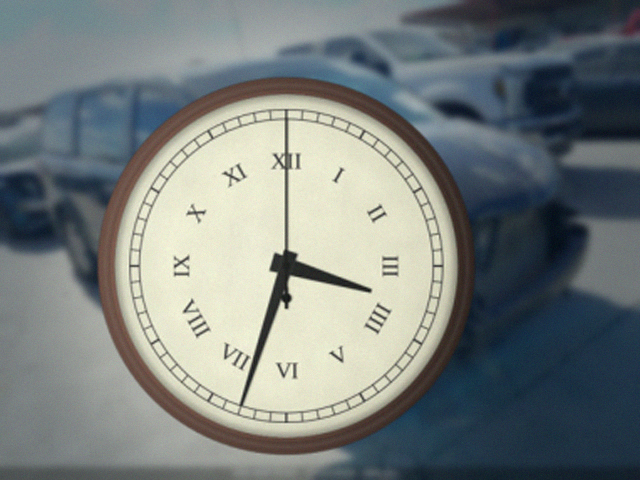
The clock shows 3.33.00
